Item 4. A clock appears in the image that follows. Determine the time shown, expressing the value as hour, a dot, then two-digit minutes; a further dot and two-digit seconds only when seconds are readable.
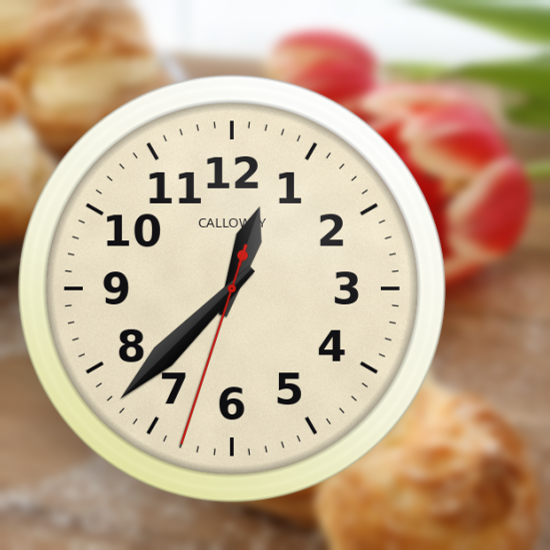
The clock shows 12.37.33
